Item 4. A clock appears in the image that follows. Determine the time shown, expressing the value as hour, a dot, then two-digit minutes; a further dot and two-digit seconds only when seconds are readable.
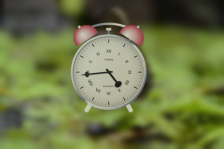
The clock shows 4.44
